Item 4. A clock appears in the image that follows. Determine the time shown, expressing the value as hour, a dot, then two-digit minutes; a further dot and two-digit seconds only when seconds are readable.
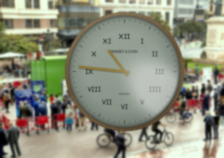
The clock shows 10.46
